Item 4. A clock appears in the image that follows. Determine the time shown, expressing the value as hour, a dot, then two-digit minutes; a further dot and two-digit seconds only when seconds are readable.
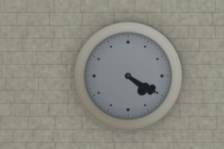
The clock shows 4.20
